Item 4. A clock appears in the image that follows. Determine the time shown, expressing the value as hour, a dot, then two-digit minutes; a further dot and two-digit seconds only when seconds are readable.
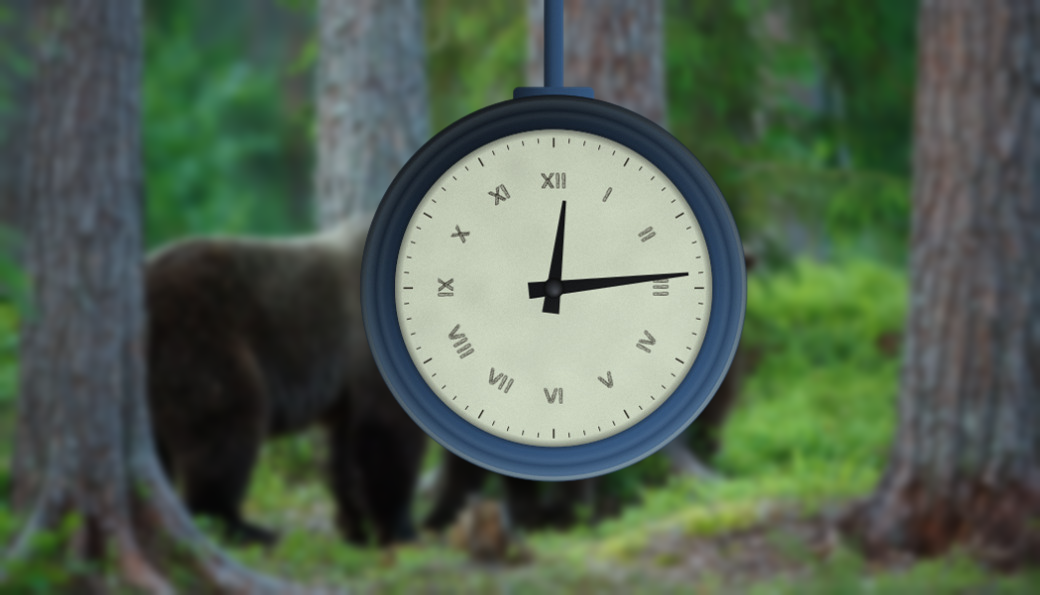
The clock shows 12.14
